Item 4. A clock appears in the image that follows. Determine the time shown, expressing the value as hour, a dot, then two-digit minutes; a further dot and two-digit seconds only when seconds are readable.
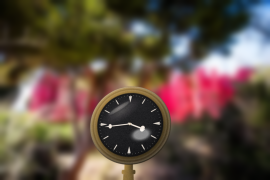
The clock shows 3.44
